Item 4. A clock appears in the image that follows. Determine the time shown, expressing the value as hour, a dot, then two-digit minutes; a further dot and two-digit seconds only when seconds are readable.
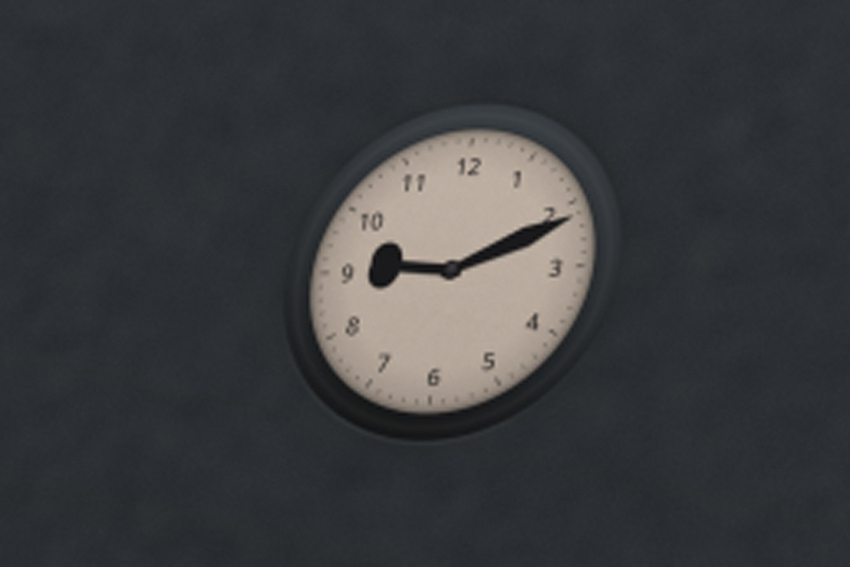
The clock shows 9.11
